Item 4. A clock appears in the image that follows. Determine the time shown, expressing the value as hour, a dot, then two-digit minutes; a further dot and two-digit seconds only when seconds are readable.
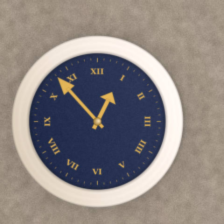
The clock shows 12.53
